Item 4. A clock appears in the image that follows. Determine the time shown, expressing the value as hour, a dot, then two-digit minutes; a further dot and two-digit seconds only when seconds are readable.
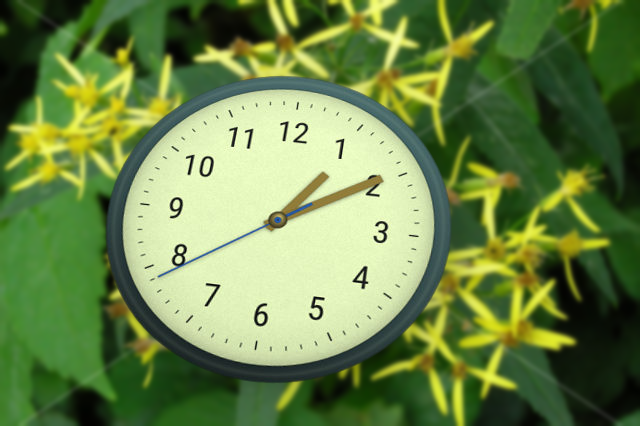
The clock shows 1.09.39
